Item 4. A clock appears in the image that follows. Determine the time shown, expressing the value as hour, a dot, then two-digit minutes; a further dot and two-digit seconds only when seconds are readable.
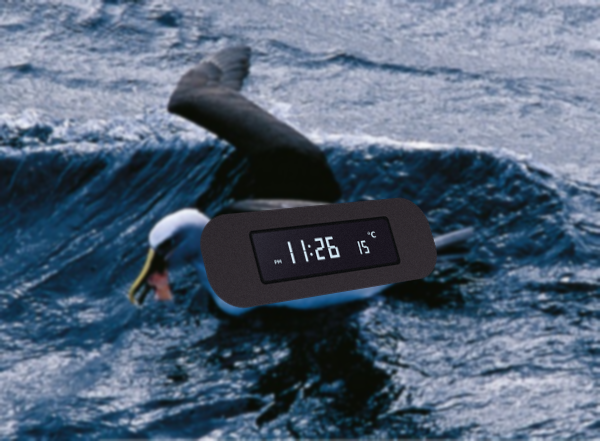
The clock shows 11.26
